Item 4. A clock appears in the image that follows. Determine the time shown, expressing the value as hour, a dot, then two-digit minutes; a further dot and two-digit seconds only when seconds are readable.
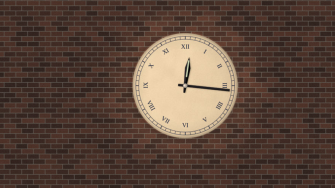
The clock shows 12.16
